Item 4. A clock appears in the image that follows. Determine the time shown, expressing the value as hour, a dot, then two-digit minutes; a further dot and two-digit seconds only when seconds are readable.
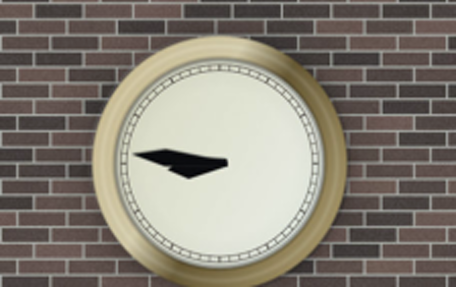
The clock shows 8.46
